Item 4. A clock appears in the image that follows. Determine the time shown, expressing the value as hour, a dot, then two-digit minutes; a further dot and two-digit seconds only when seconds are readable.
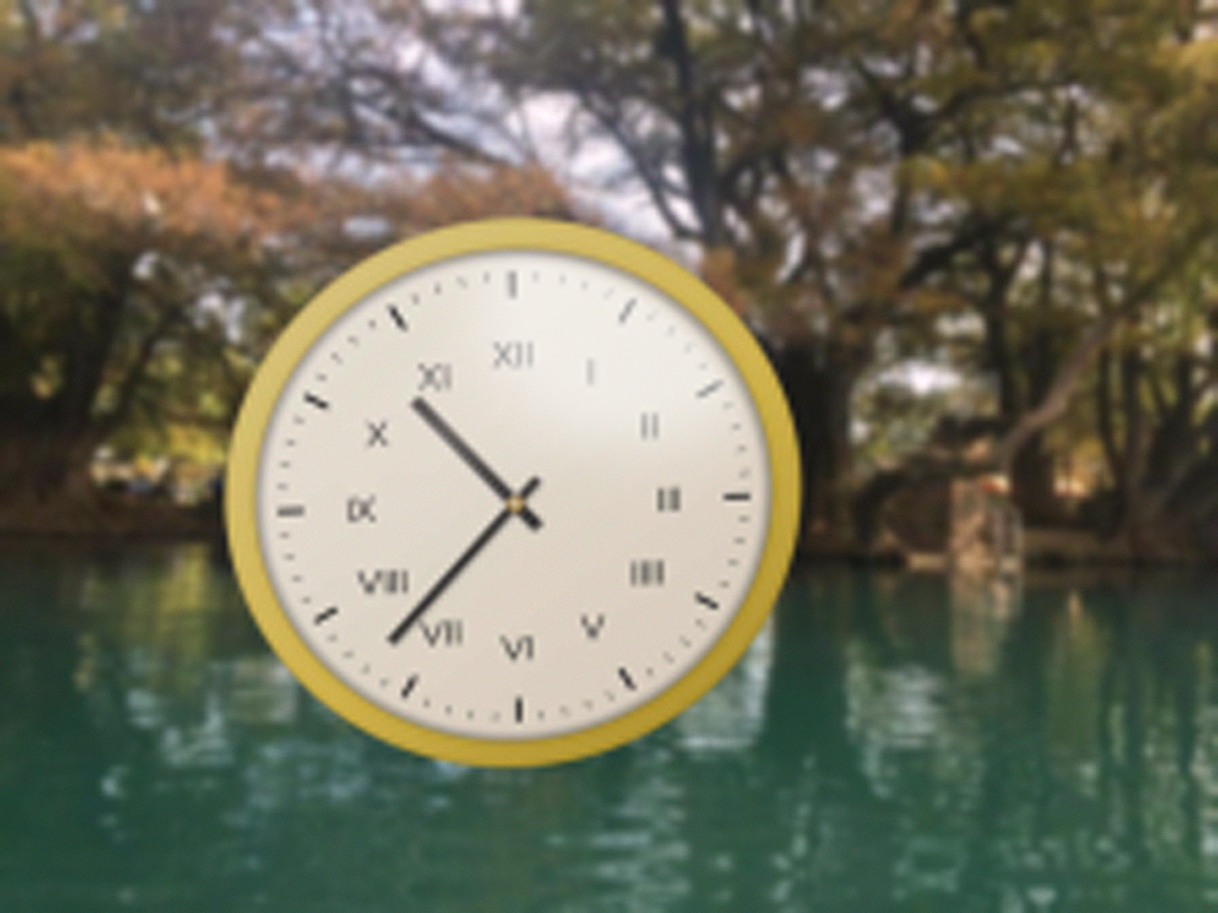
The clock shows 10.37
